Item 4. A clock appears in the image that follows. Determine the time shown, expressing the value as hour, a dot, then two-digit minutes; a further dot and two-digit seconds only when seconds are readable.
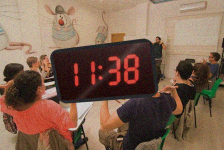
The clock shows 11.38
